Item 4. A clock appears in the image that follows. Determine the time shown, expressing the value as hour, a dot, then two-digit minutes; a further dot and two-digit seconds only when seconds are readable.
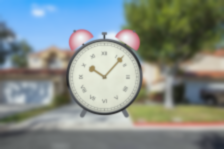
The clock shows 10.07
